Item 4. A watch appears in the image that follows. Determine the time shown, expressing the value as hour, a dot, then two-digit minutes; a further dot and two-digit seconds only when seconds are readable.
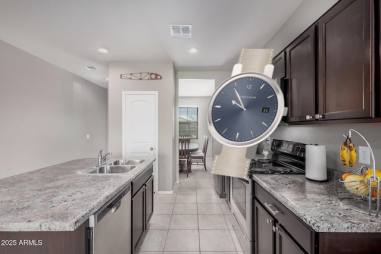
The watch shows 9.54
